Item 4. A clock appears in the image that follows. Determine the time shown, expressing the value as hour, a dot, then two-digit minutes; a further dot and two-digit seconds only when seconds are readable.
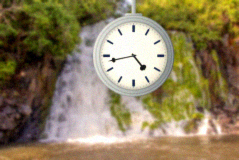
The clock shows 4.43
